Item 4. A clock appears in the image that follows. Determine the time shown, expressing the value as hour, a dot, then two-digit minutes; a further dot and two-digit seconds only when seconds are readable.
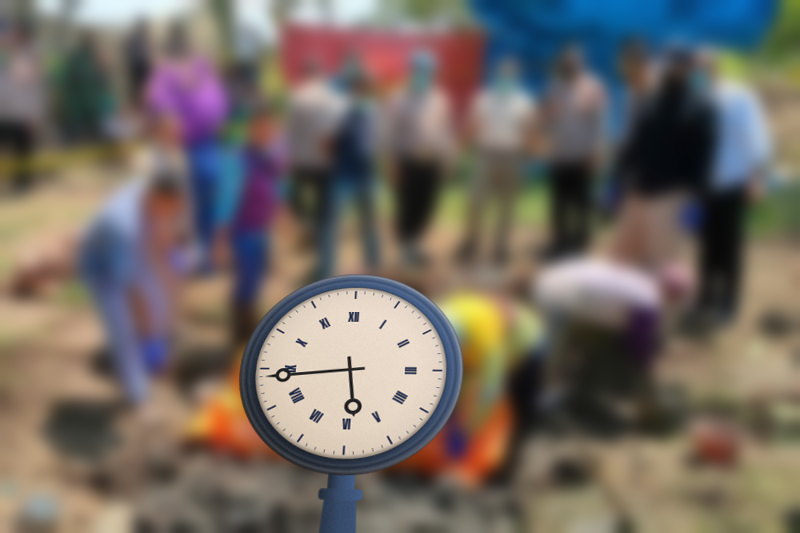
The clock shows 5.44
